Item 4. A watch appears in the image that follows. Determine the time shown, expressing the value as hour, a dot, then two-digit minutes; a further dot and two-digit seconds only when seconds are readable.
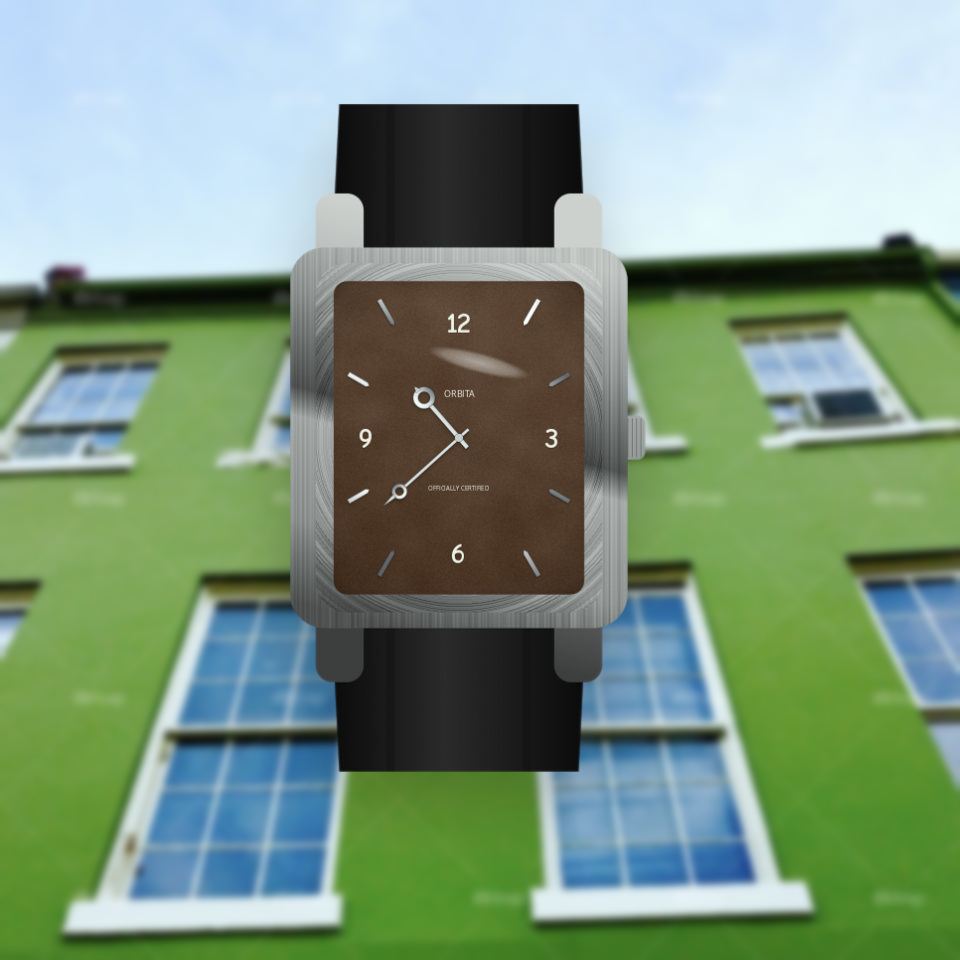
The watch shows 10.38
